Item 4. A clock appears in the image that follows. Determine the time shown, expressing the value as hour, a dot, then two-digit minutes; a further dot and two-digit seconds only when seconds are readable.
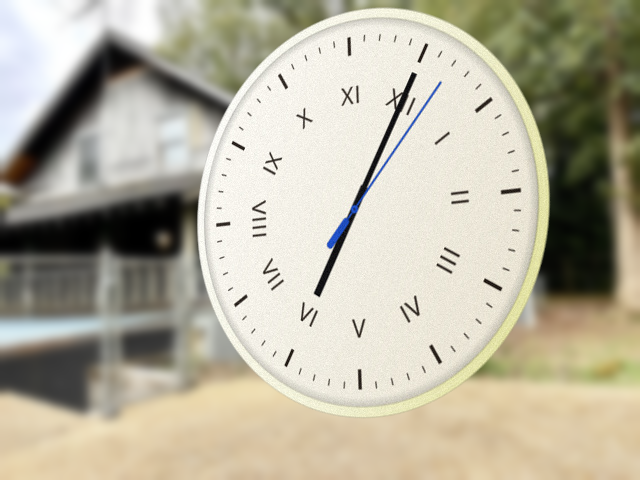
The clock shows 6.00.02
